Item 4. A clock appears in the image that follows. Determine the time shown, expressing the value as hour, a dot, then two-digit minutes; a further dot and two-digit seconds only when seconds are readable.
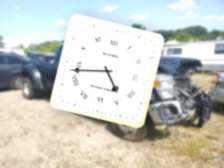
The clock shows 4.43
